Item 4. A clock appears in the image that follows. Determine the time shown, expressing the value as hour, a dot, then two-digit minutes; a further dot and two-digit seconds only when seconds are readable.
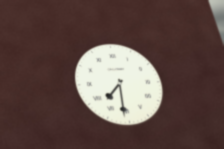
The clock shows 7.31
